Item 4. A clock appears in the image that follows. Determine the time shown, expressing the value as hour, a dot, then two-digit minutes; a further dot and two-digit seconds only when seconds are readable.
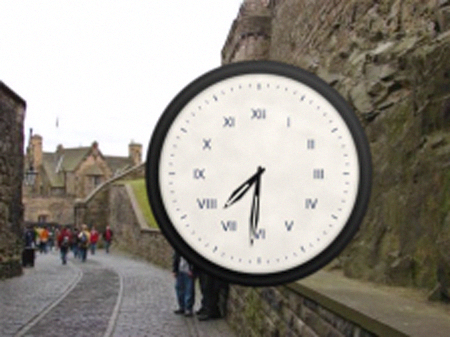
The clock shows 7.31
